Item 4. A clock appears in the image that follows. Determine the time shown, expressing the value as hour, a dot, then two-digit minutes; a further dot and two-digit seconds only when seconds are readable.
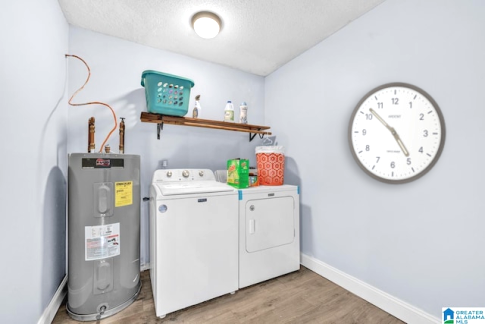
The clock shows 4.52
